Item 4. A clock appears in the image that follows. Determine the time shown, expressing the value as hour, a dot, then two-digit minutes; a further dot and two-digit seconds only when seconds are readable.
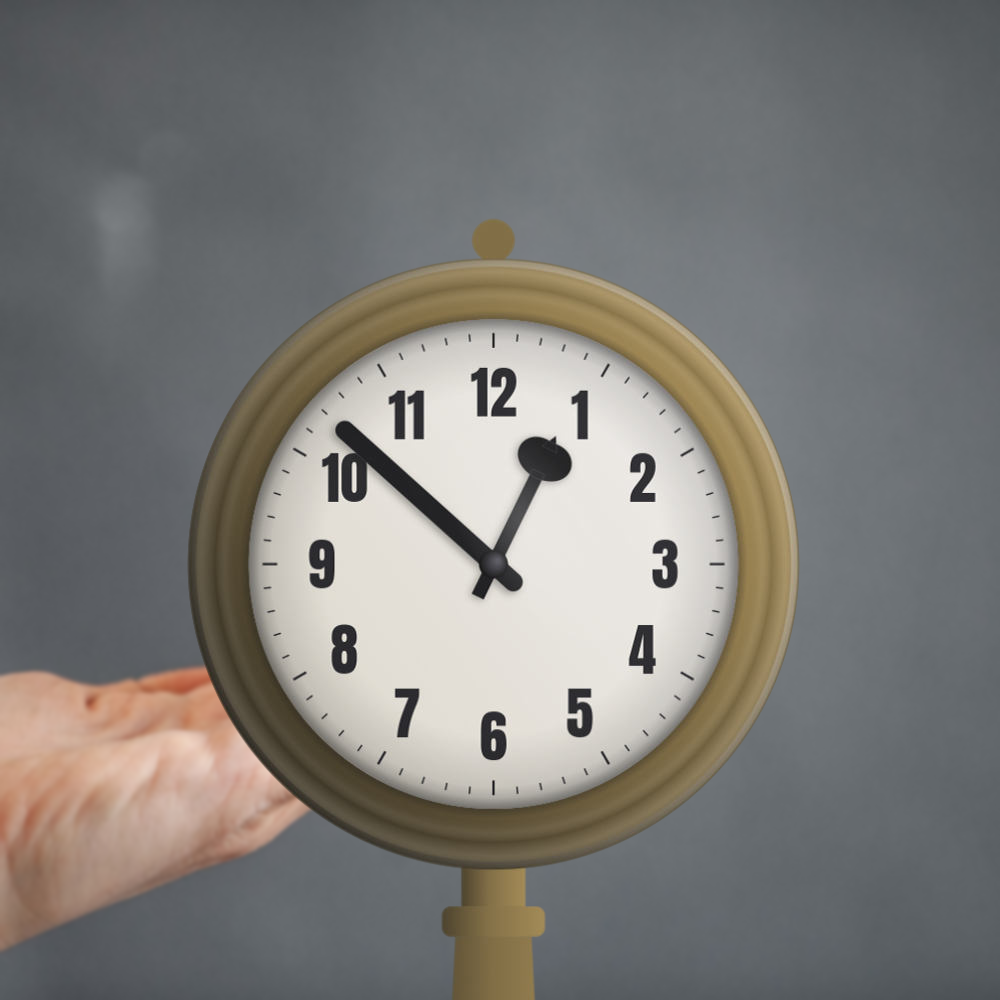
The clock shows 12.52
